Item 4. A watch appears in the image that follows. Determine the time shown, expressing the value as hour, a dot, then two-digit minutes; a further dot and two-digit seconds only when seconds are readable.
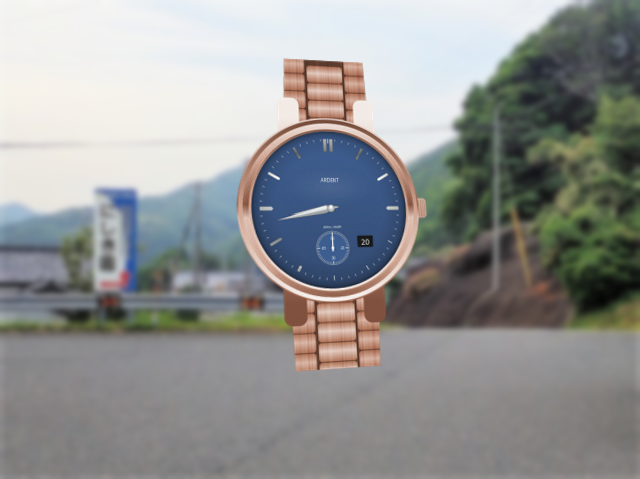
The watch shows 8.43
